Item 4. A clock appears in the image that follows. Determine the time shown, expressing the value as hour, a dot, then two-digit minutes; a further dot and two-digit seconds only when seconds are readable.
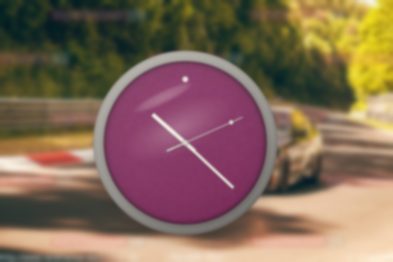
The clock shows 10.22.11
